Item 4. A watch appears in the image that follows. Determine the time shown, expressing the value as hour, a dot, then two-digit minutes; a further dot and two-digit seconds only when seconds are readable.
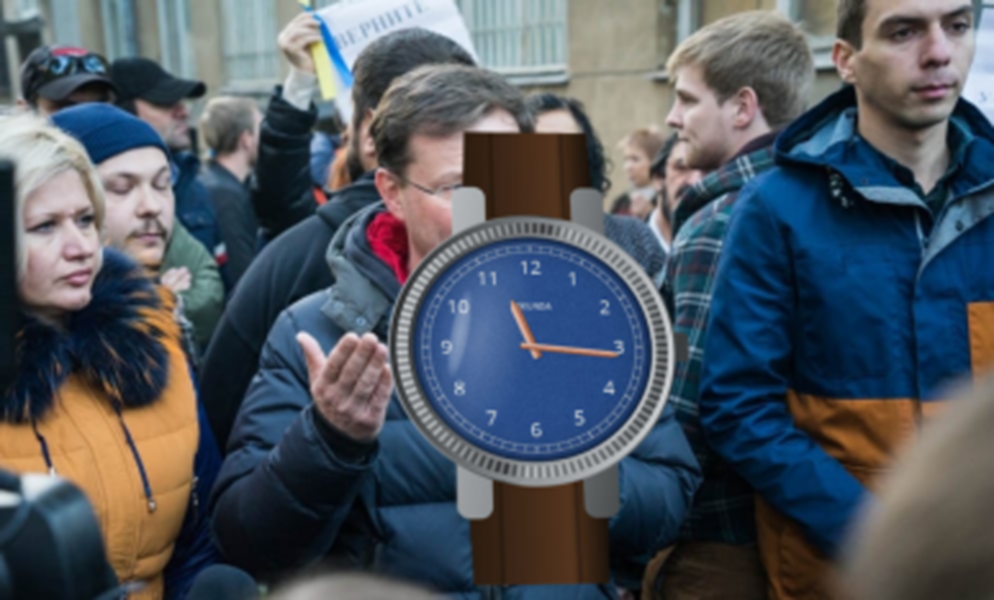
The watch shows 11.16
